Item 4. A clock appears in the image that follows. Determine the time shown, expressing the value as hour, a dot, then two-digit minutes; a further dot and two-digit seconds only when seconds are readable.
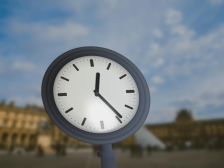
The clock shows 12.24
